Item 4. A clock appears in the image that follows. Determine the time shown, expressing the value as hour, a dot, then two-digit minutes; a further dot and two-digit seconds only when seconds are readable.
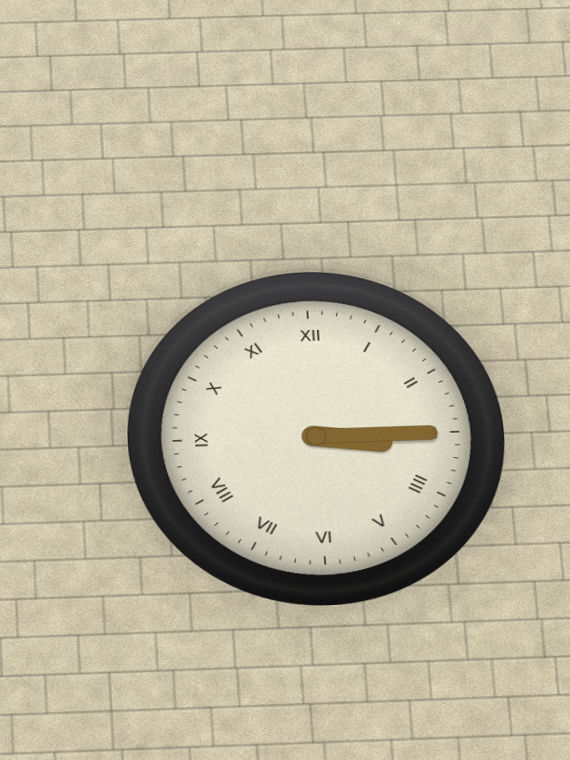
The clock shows 3.15
